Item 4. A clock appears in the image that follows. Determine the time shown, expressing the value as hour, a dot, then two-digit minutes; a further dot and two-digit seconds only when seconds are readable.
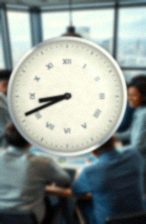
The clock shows 8.41
